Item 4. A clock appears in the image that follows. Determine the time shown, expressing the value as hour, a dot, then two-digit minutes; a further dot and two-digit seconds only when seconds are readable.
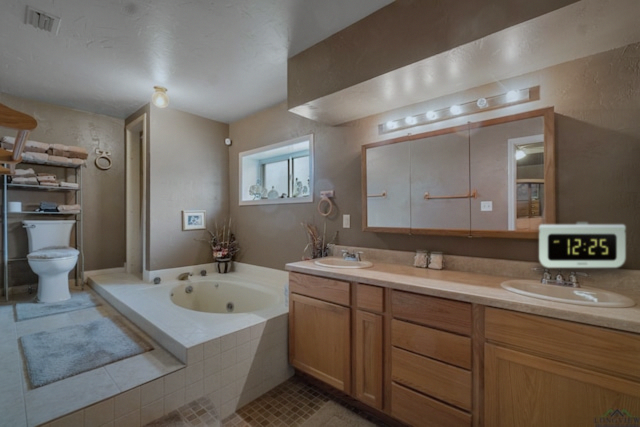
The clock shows 12.25
